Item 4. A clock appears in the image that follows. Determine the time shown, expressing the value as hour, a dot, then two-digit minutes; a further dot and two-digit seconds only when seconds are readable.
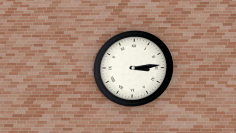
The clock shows 3.14
